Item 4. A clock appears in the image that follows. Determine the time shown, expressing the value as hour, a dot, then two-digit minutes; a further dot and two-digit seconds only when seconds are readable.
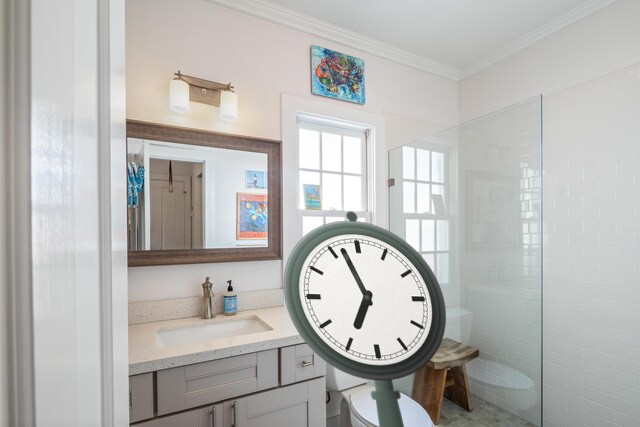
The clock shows 6.57
